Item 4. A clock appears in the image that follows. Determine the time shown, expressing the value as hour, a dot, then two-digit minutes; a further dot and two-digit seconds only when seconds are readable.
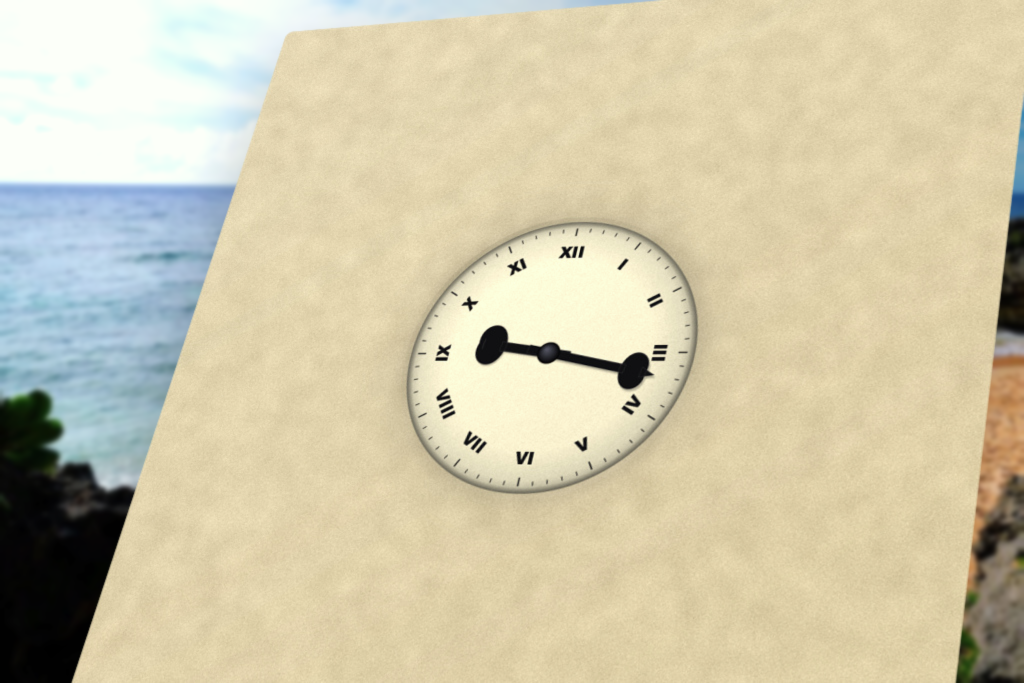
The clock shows 9.17
